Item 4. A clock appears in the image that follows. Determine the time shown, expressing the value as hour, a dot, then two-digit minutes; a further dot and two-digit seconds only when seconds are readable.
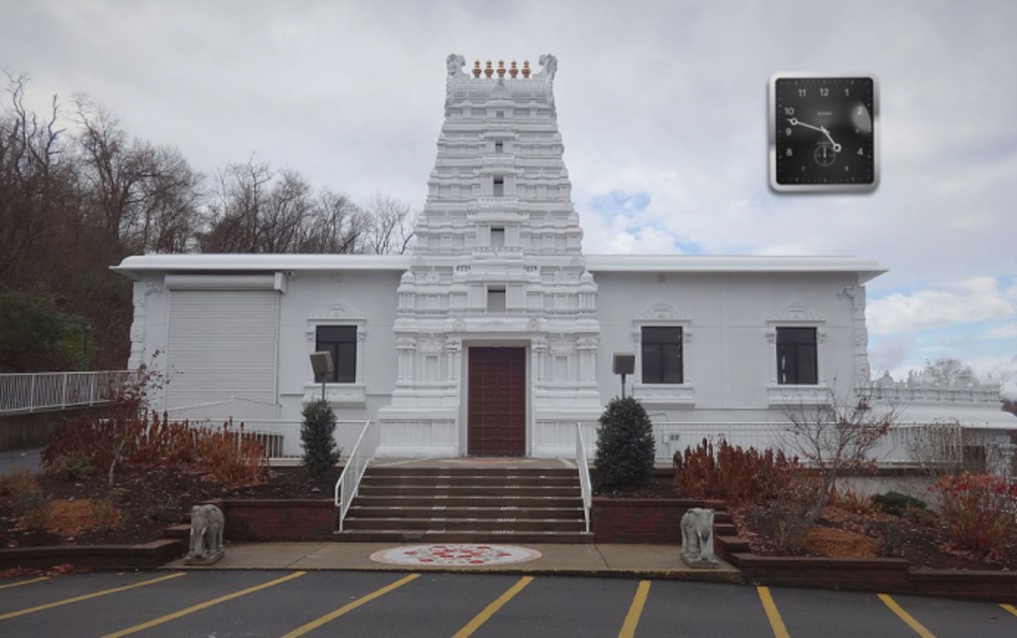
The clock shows 4.48
